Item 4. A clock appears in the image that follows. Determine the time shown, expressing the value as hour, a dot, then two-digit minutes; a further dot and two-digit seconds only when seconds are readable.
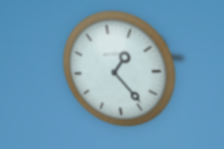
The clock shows 1.24
